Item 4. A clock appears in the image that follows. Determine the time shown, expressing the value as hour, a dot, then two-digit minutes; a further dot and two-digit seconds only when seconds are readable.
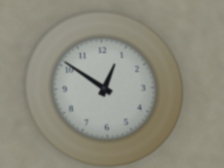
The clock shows 12.51
